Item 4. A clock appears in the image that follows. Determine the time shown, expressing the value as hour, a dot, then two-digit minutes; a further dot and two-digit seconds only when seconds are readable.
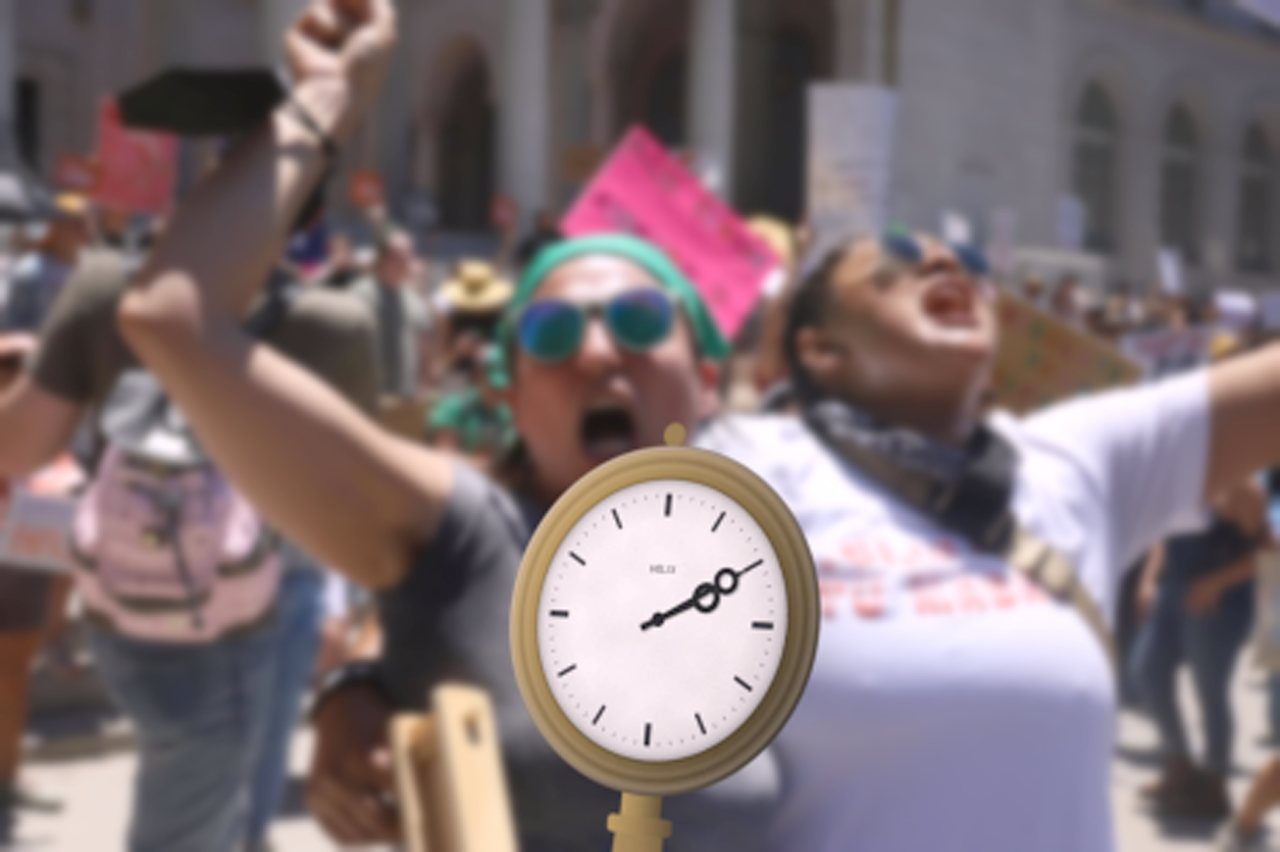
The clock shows 2.10
